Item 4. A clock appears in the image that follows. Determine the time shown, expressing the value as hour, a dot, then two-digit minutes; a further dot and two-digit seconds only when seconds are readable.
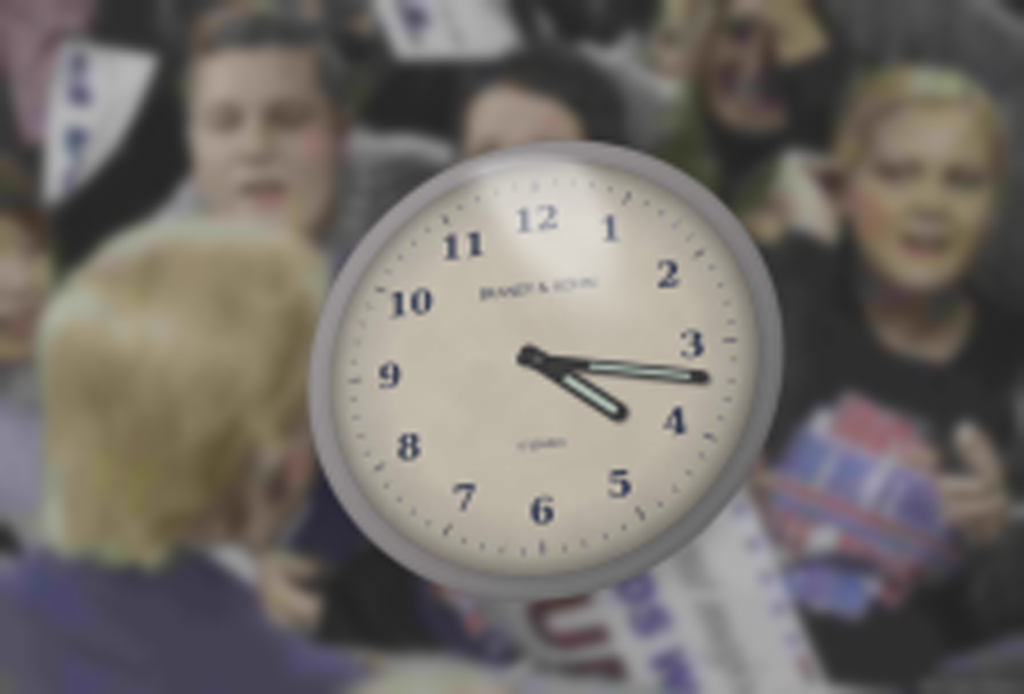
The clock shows 4.17
